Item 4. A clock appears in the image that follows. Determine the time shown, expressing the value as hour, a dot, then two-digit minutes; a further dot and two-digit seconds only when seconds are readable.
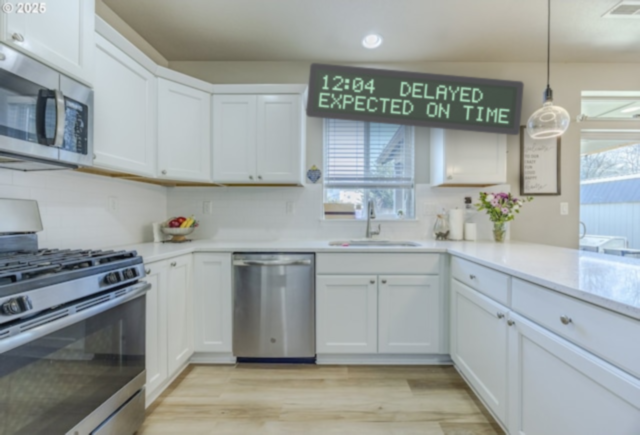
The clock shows 12.04
